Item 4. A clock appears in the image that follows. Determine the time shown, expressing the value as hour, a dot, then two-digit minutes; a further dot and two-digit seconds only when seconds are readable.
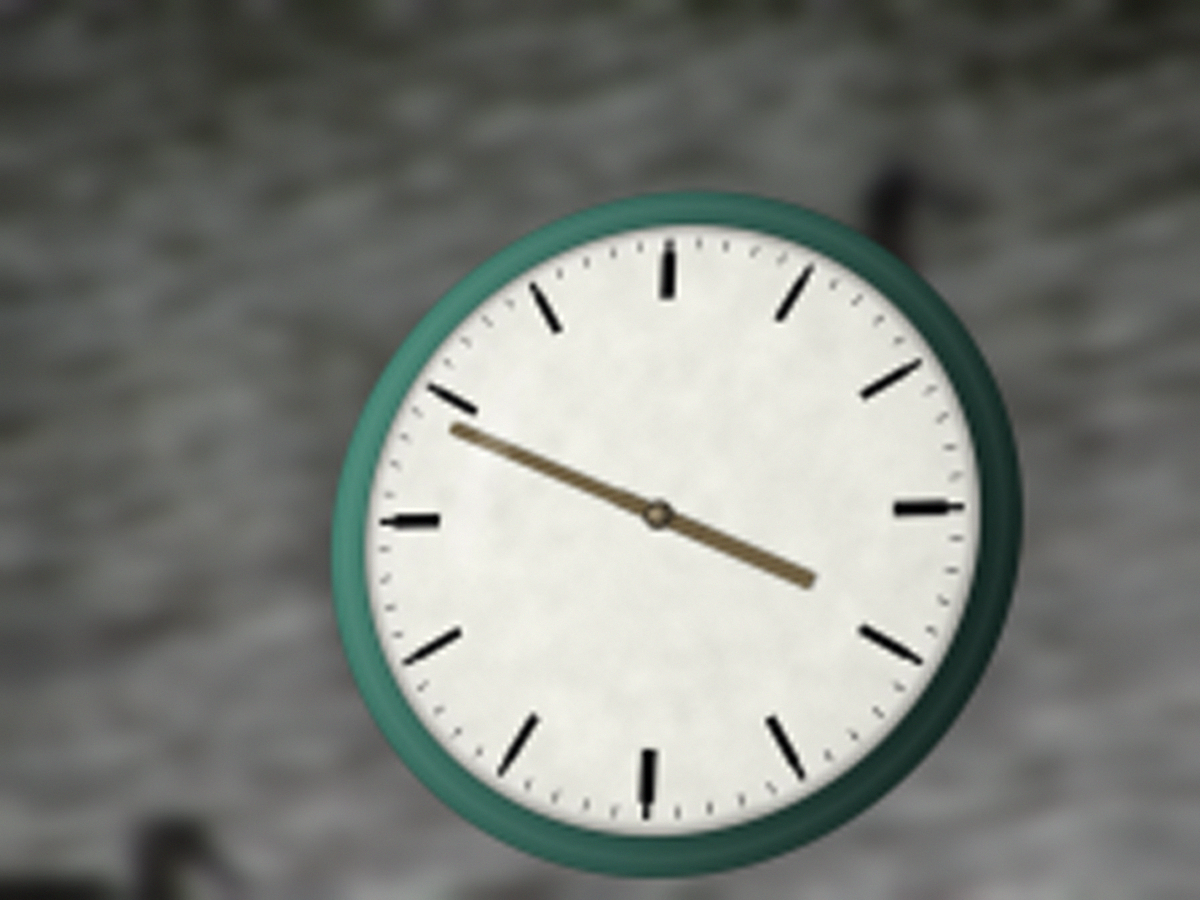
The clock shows 3.49
